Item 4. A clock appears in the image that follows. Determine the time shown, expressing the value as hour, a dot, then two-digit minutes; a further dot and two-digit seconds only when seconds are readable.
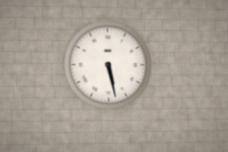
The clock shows 5.28
